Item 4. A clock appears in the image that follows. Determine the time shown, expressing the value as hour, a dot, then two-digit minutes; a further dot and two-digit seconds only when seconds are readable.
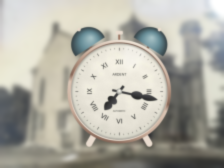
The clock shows 7.17
